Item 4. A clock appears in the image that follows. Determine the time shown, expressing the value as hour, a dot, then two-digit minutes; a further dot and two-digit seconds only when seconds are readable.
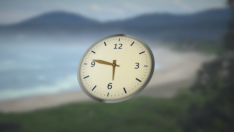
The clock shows 5.47
